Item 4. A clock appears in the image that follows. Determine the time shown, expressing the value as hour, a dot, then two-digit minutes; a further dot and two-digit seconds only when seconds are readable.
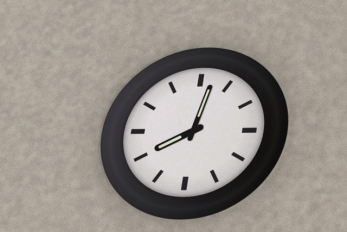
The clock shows 8.02
